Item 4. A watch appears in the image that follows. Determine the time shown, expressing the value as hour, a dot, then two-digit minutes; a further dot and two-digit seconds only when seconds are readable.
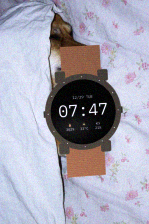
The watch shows 7.47
